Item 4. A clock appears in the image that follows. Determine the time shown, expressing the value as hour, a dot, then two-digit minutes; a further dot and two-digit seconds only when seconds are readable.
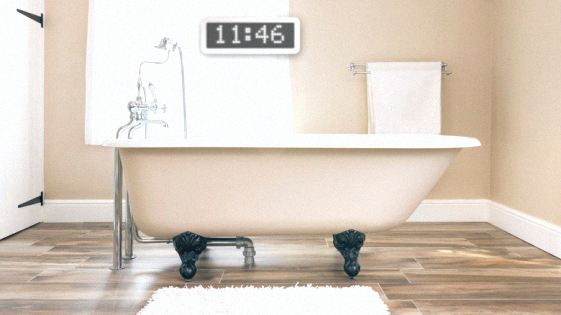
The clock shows 11.46
